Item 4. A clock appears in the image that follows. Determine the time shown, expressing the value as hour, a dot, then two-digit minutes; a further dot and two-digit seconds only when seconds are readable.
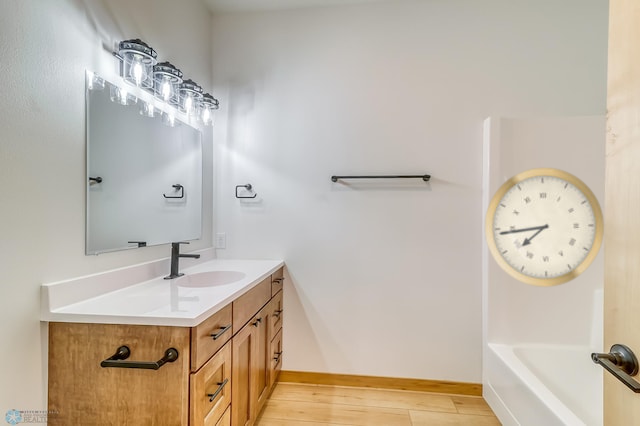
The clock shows 7.44
